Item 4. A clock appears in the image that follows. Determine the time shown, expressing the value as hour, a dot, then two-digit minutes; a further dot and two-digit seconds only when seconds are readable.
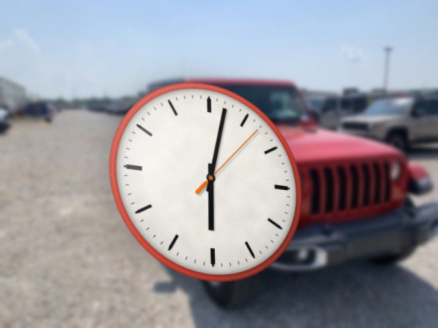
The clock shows 6.02.07
